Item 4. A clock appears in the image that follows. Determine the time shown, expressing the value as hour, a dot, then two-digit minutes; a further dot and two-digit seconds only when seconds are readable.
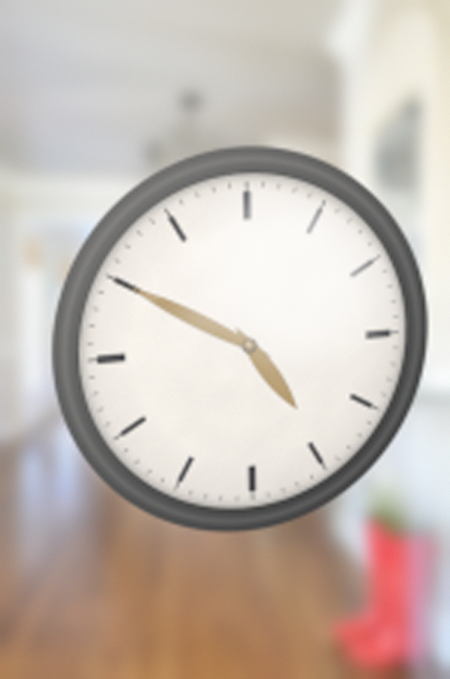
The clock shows 4.50
